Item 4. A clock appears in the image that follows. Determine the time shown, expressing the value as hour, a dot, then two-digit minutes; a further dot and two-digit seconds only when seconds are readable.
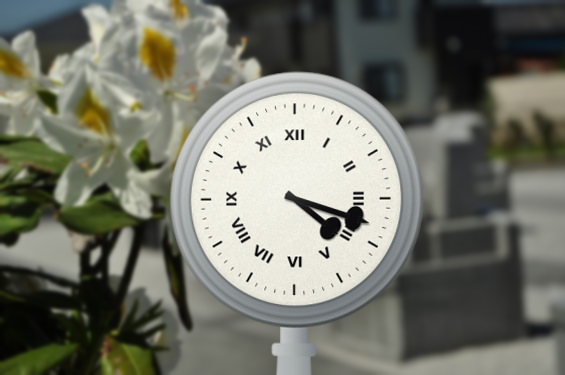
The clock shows 4.18
